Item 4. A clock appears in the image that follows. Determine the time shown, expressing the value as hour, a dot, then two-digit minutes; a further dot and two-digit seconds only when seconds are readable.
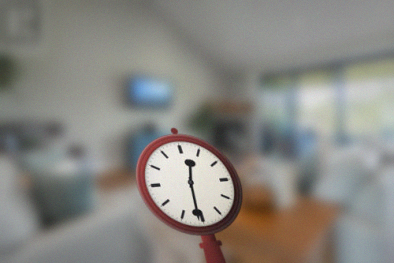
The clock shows 12.31
